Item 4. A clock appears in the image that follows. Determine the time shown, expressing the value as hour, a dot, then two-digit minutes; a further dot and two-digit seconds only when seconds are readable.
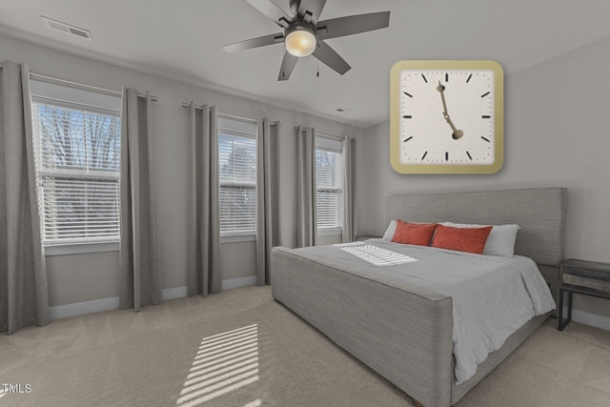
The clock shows 4.58
